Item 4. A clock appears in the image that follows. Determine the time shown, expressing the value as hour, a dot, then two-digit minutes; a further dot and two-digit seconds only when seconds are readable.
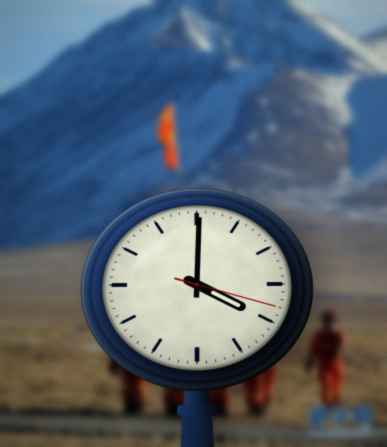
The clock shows 4.00.18
